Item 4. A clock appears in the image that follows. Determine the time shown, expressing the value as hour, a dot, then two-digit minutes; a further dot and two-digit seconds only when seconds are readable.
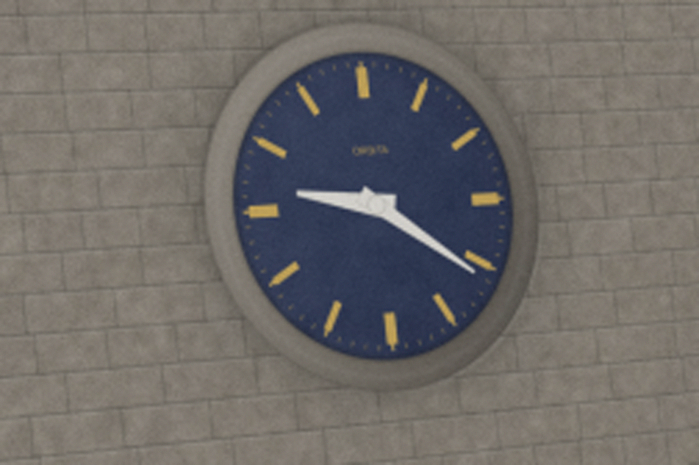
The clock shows 9.21
